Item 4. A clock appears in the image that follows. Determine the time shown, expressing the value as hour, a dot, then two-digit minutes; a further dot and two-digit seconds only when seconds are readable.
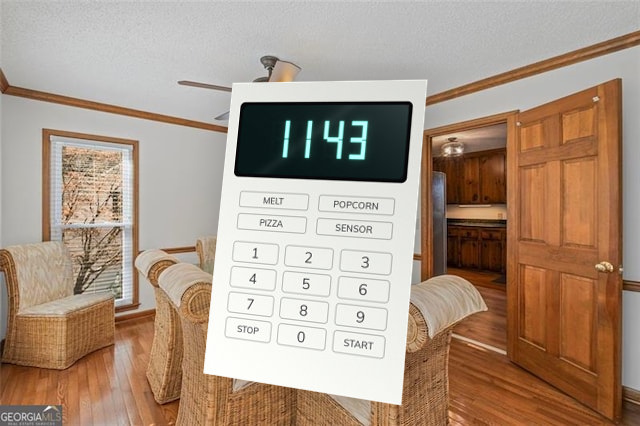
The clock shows 11.43
